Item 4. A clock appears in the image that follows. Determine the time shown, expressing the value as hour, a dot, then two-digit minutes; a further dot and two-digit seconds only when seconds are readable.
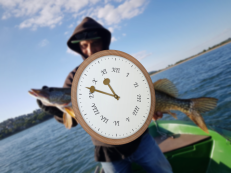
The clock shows 10.47
